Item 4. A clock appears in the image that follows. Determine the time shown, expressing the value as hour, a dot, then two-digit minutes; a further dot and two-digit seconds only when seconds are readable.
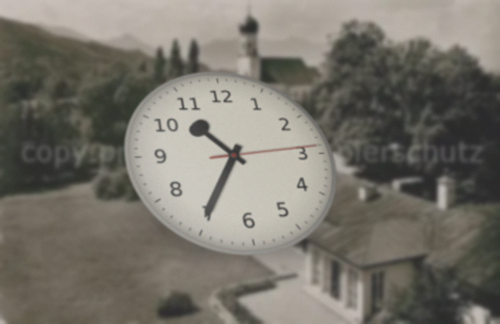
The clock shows 10.35.14
